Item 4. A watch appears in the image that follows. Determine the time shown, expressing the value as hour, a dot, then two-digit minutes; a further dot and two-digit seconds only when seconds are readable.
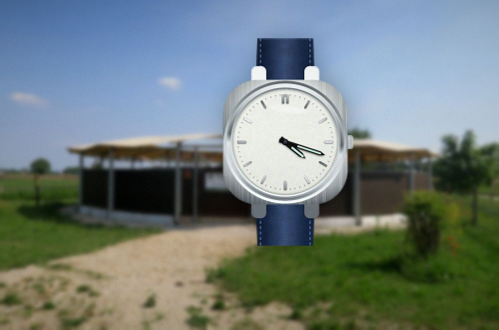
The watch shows 4.18
